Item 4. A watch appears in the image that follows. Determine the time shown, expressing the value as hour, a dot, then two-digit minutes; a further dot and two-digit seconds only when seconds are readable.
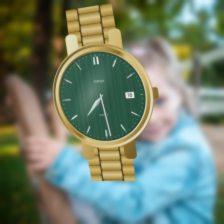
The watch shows 7.29
